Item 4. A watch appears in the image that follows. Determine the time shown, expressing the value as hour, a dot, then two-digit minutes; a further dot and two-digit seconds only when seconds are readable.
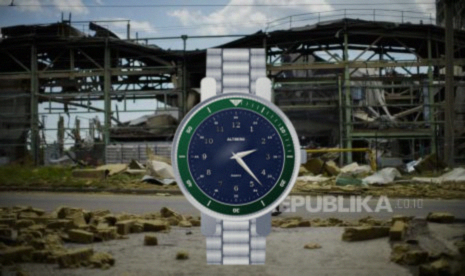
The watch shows 2.23
